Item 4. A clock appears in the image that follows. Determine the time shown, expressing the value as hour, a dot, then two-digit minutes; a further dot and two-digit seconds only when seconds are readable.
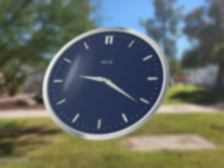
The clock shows 9.21
